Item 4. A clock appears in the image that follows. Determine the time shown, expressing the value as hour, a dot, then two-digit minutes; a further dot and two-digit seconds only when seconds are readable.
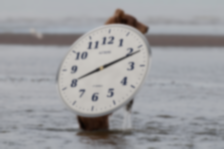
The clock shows 8.11
